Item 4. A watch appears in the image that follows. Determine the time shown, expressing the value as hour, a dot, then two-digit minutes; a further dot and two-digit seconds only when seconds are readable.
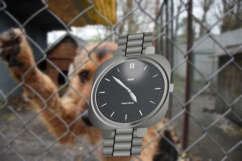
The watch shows 4.52
